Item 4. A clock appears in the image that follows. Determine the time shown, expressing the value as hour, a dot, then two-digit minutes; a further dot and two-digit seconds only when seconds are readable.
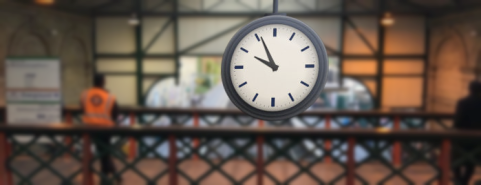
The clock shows 9.56
